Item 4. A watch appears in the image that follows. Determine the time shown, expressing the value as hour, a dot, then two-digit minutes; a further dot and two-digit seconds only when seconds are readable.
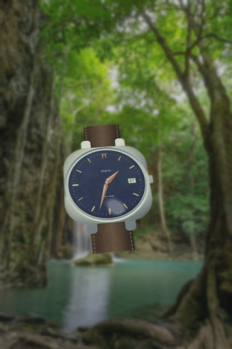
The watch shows 1.33
